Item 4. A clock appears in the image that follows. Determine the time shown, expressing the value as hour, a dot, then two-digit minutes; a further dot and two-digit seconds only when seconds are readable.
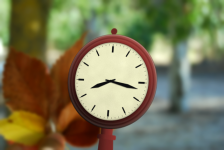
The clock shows 8.17
